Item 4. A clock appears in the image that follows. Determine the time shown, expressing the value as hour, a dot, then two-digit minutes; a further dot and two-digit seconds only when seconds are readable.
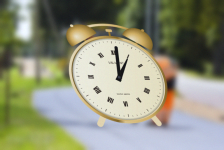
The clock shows 1.01
